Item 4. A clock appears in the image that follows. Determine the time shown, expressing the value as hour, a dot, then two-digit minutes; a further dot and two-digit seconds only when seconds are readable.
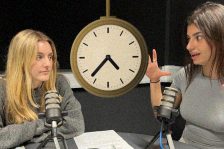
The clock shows 4.37
